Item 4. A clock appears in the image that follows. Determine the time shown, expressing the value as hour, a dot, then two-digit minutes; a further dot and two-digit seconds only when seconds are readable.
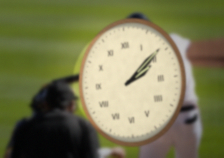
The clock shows 2.09
